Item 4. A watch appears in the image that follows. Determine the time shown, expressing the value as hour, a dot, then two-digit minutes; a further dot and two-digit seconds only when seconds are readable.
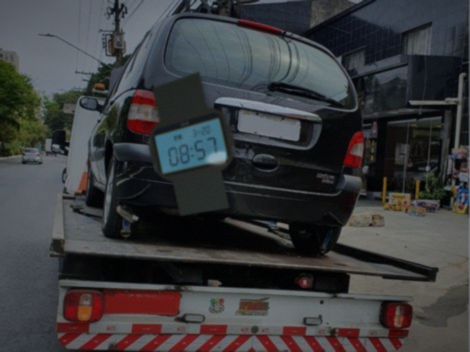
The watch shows 8.57
